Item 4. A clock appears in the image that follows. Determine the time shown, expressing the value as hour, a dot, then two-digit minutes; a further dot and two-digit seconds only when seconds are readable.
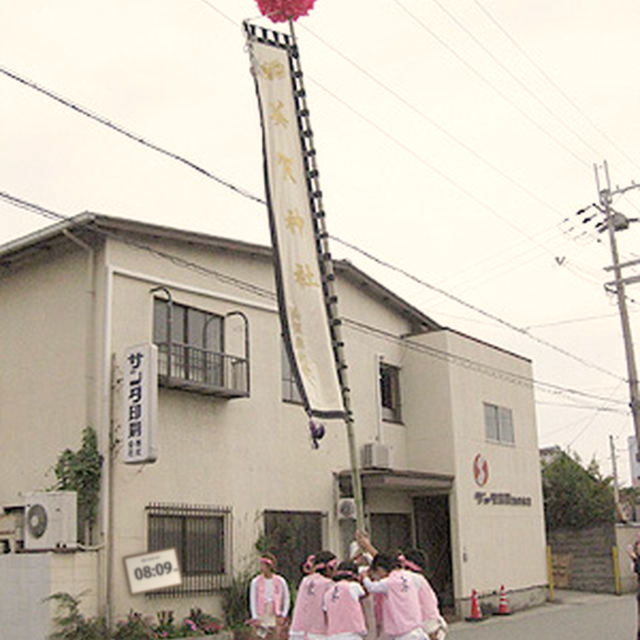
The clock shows 8.09
